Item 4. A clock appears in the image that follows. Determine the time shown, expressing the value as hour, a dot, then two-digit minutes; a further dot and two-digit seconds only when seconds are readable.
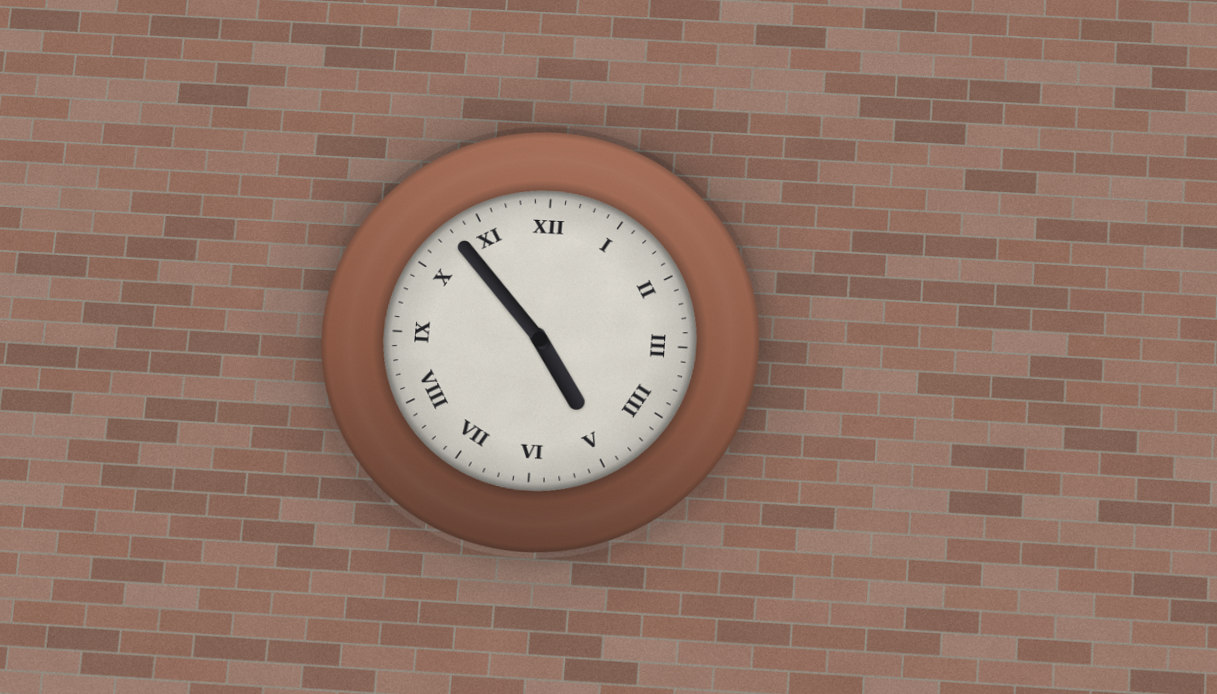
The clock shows 4.53
